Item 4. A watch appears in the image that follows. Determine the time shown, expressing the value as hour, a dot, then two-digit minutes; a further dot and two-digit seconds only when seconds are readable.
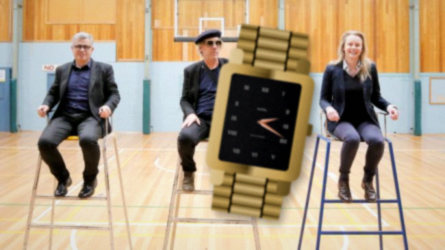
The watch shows 2.19
